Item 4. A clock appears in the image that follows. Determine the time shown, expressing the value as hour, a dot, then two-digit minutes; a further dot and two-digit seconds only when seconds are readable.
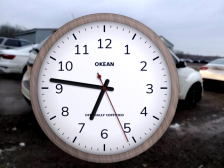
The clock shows 6.46.26
